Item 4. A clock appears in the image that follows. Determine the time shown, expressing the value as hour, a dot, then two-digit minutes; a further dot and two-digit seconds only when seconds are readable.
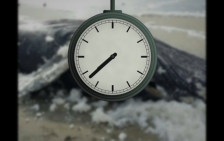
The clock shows 7.38
